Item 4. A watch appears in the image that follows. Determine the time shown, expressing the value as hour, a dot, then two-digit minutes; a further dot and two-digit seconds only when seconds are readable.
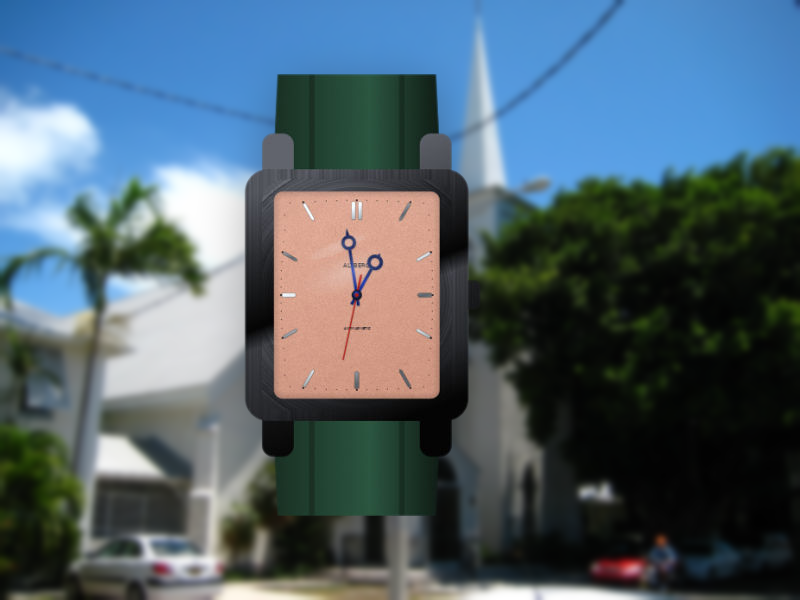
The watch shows 12.58.32
